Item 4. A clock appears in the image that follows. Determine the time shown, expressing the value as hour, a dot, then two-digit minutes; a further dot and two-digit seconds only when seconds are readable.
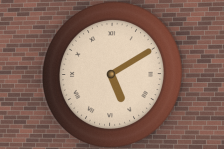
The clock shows 5.10
